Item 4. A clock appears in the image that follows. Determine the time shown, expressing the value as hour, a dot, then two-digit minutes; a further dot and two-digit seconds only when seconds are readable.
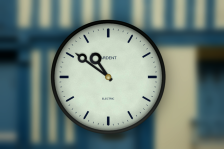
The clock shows 10.51
